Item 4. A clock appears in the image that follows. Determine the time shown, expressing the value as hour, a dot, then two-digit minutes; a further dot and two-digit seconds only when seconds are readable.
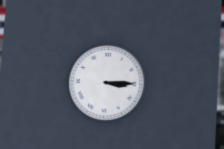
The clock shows 3.15
